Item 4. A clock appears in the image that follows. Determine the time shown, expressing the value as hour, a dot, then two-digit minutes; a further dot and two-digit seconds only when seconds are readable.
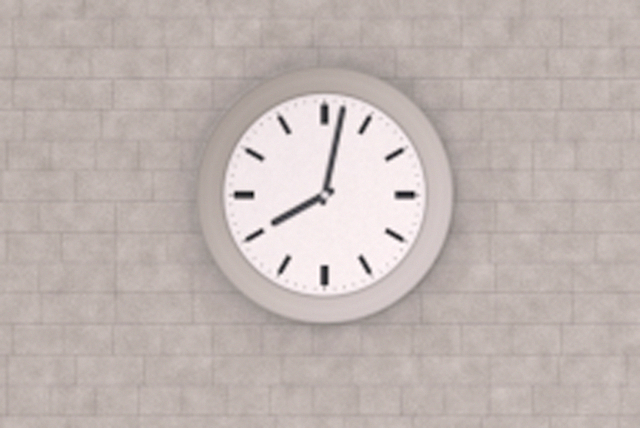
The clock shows 8.02
